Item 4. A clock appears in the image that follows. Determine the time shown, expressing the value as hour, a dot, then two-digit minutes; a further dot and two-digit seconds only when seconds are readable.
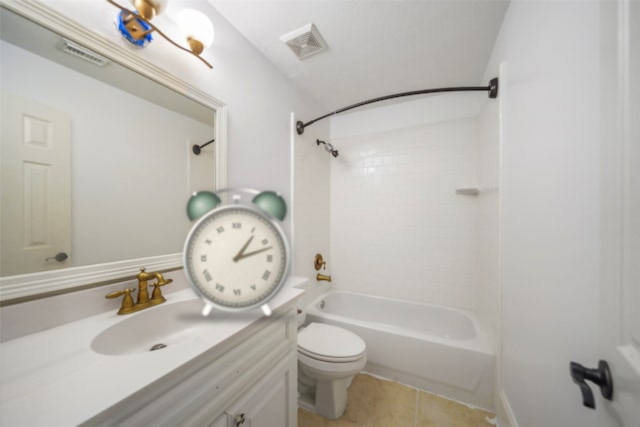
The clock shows 1.12
